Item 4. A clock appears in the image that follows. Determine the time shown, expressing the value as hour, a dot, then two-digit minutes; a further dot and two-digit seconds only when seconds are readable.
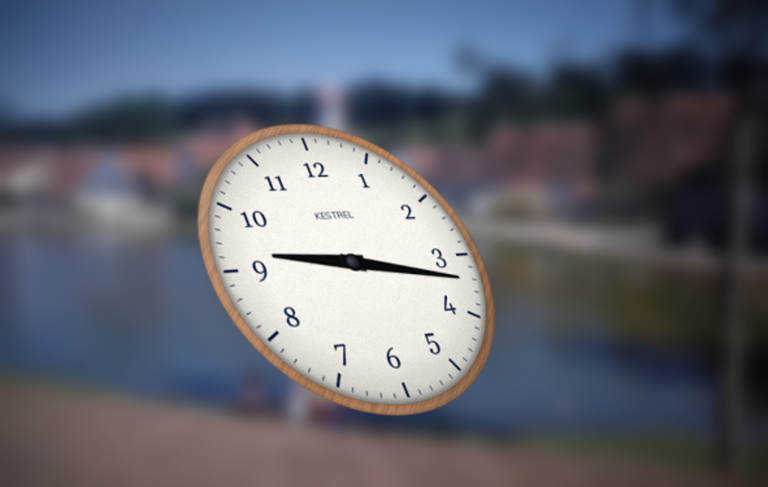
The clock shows 9.17
